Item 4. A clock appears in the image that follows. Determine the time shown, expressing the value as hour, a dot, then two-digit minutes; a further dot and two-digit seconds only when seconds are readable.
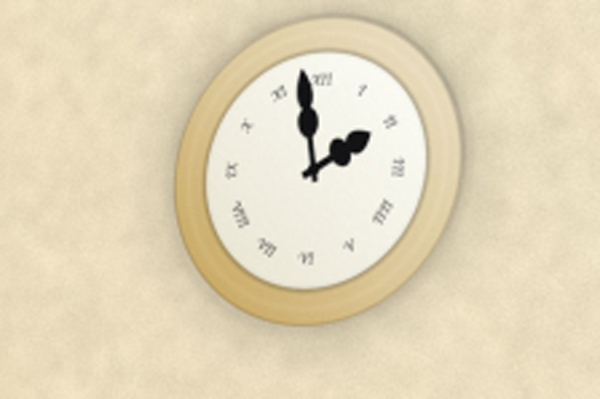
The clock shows 1.58
